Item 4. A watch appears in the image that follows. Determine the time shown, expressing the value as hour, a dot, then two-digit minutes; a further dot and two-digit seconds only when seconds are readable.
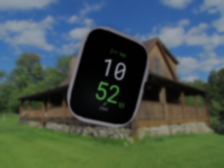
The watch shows 10.52
